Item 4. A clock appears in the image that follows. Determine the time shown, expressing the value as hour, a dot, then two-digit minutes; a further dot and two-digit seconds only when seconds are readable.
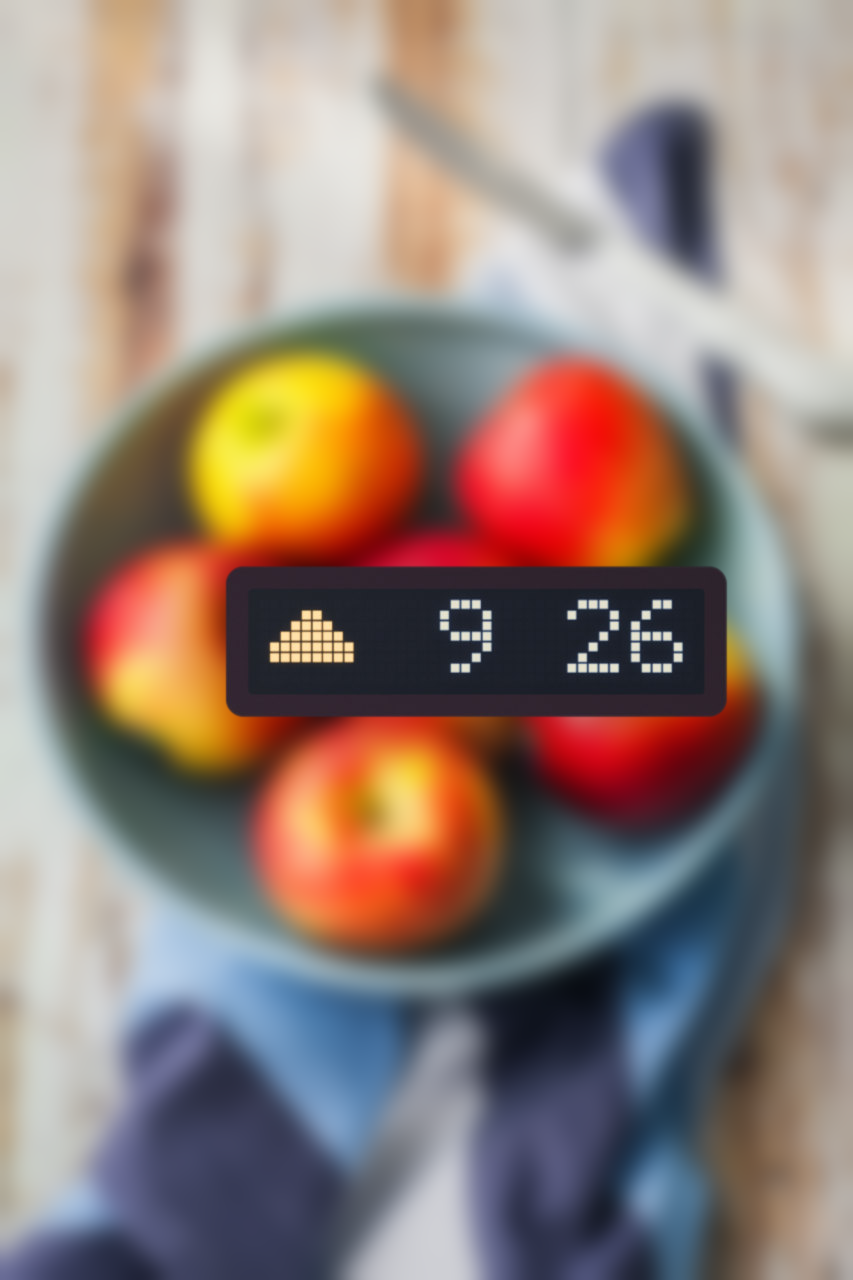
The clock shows 9.26
